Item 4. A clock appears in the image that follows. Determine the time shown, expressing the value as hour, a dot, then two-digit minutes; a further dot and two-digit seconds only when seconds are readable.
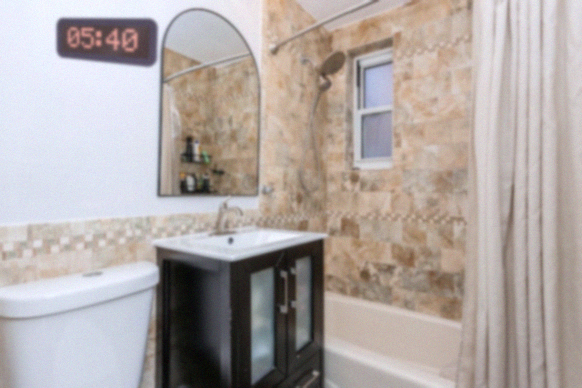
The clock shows 5.40
